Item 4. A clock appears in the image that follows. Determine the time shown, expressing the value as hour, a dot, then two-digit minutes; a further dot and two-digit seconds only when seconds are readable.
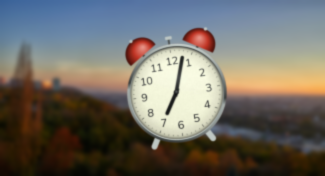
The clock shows 7.03
